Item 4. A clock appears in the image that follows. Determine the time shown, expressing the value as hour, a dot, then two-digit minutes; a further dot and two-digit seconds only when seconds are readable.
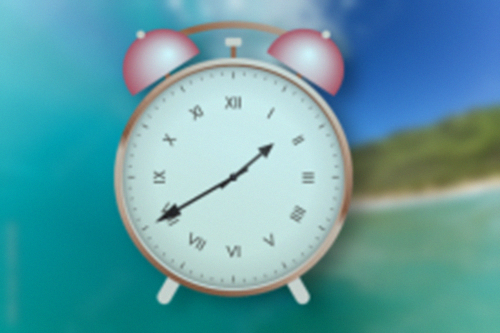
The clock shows 1.40
